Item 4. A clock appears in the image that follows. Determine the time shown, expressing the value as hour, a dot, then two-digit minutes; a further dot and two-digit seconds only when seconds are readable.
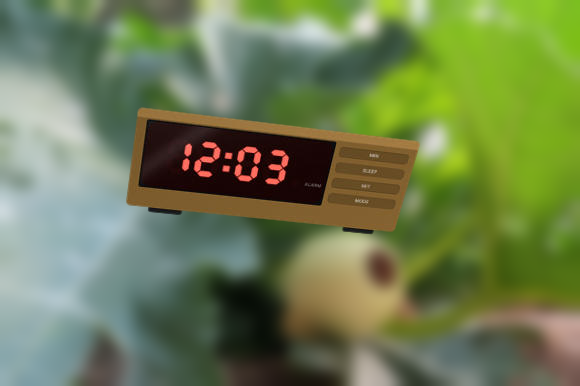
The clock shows 12.03
